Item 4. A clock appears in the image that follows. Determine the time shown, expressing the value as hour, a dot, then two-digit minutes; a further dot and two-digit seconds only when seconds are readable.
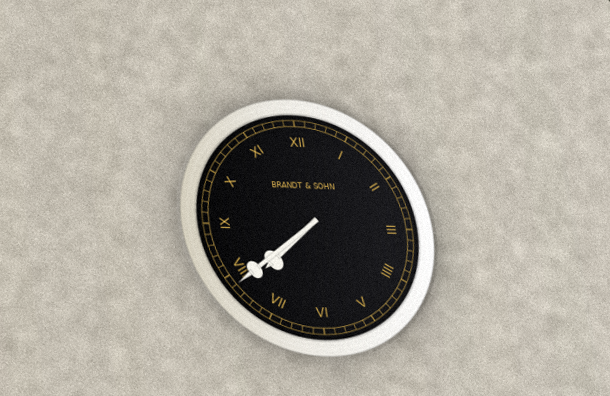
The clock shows 7.39
